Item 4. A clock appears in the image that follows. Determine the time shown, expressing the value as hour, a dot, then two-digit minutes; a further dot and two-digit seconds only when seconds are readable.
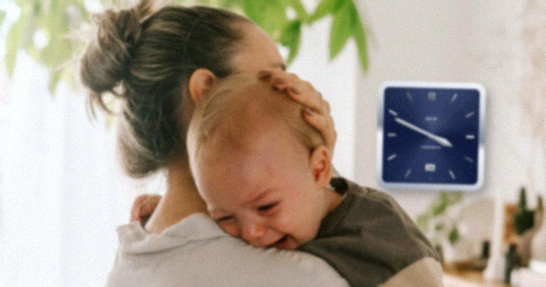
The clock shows 3.49
